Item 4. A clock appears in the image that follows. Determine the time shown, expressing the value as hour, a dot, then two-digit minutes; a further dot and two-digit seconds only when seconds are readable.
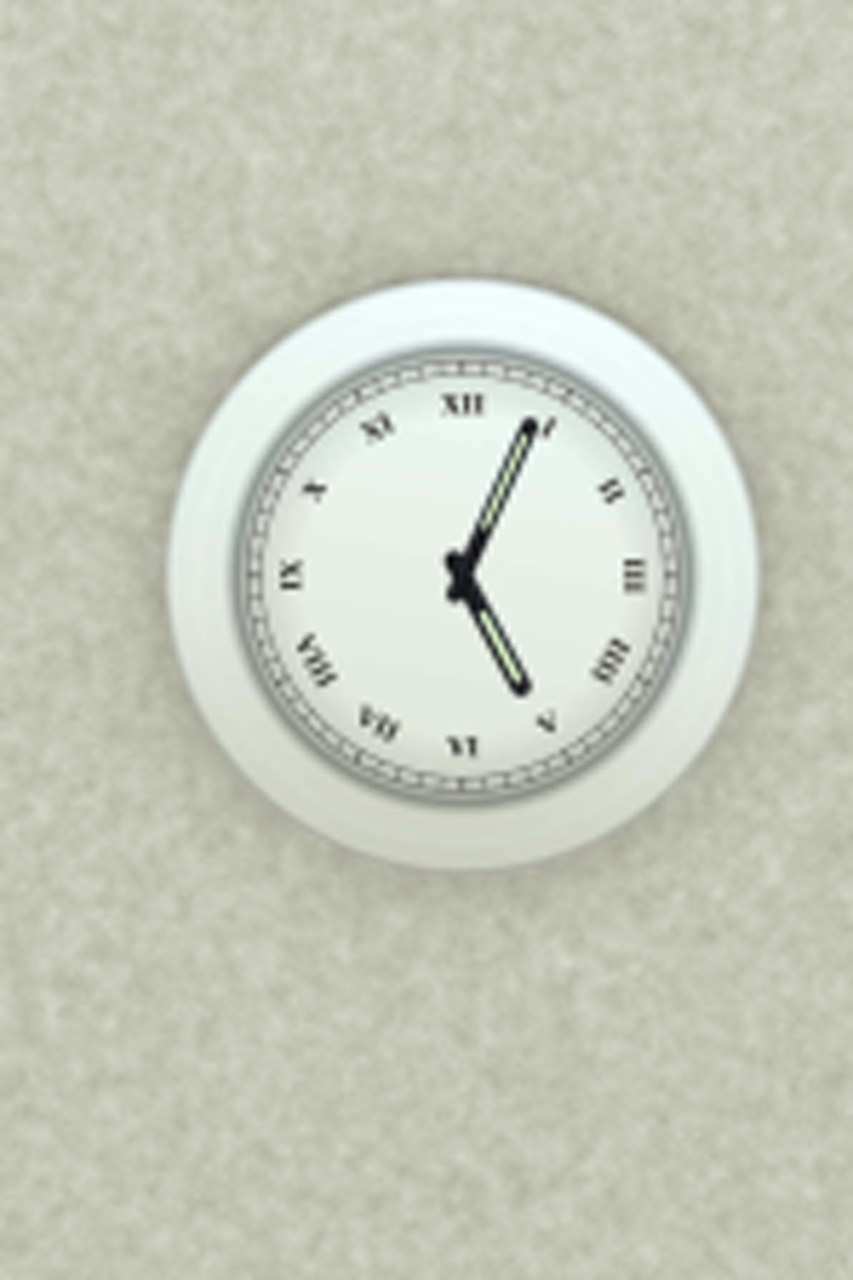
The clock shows 5.04
